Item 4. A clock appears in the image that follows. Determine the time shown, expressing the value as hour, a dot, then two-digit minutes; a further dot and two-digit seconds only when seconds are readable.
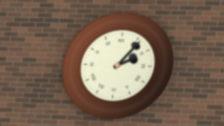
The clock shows 2.06
